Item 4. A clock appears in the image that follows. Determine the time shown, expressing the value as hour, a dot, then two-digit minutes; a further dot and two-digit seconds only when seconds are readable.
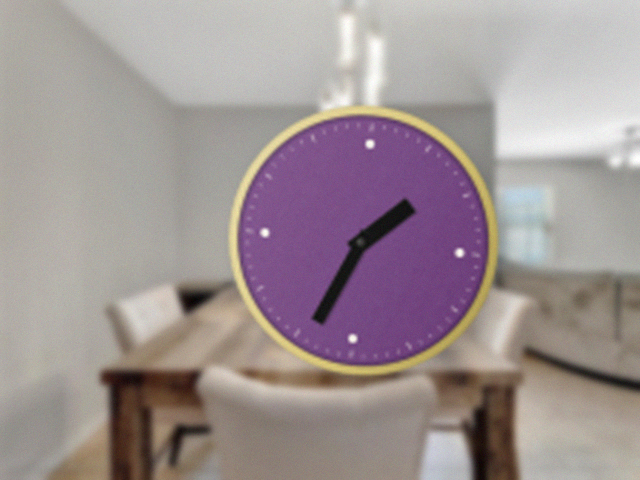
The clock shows 1.34
